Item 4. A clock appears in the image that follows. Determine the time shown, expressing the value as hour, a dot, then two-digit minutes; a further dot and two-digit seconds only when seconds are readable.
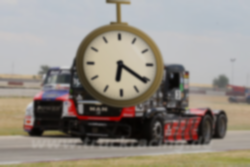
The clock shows 6.21
